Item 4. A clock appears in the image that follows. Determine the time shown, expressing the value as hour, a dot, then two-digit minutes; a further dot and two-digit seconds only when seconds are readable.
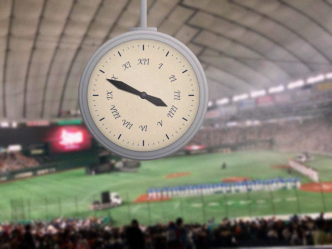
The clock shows 3.49
